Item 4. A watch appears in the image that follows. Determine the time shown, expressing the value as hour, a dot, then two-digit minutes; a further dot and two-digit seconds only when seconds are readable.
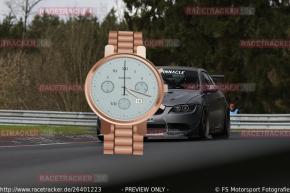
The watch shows 4.18
